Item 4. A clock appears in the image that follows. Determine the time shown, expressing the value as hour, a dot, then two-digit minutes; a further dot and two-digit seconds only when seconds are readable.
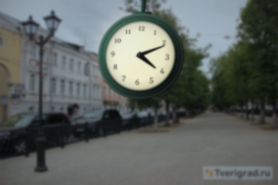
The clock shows 4.11
